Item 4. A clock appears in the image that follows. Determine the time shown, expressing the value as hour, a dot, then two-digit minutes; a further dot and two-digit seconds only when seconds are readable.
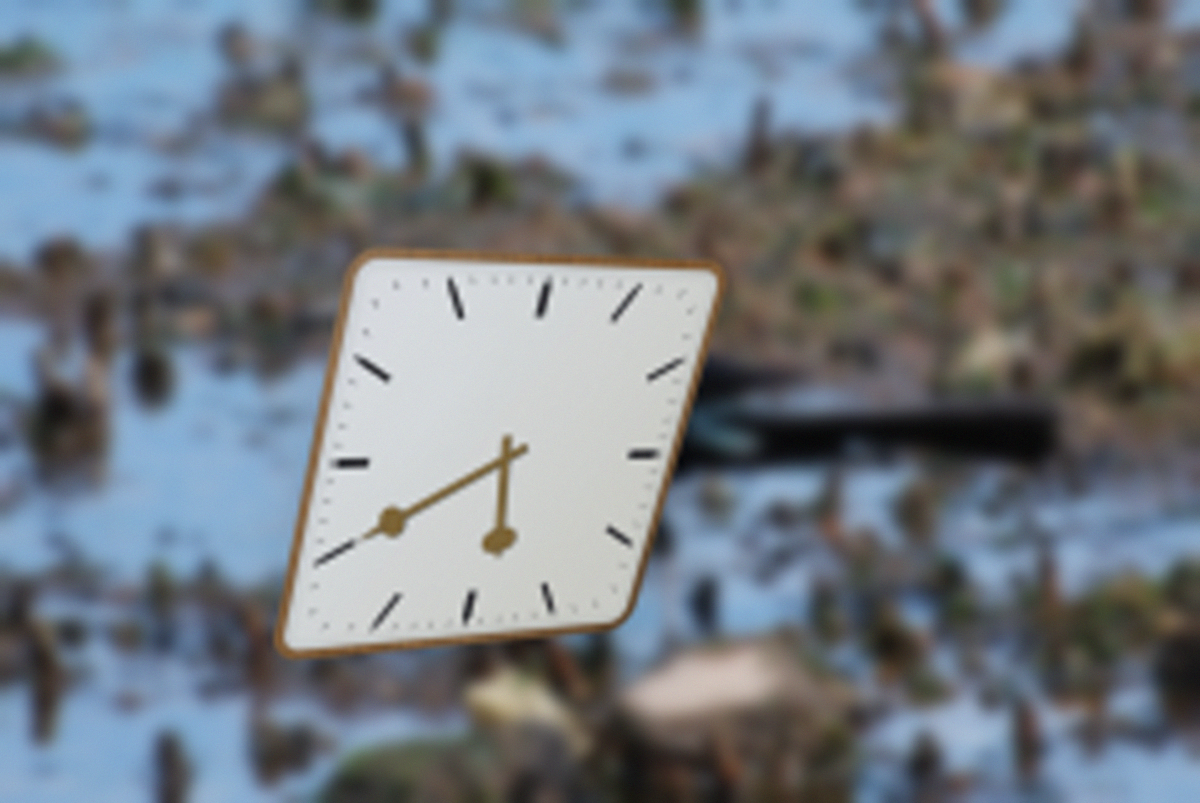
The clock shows 5.40
